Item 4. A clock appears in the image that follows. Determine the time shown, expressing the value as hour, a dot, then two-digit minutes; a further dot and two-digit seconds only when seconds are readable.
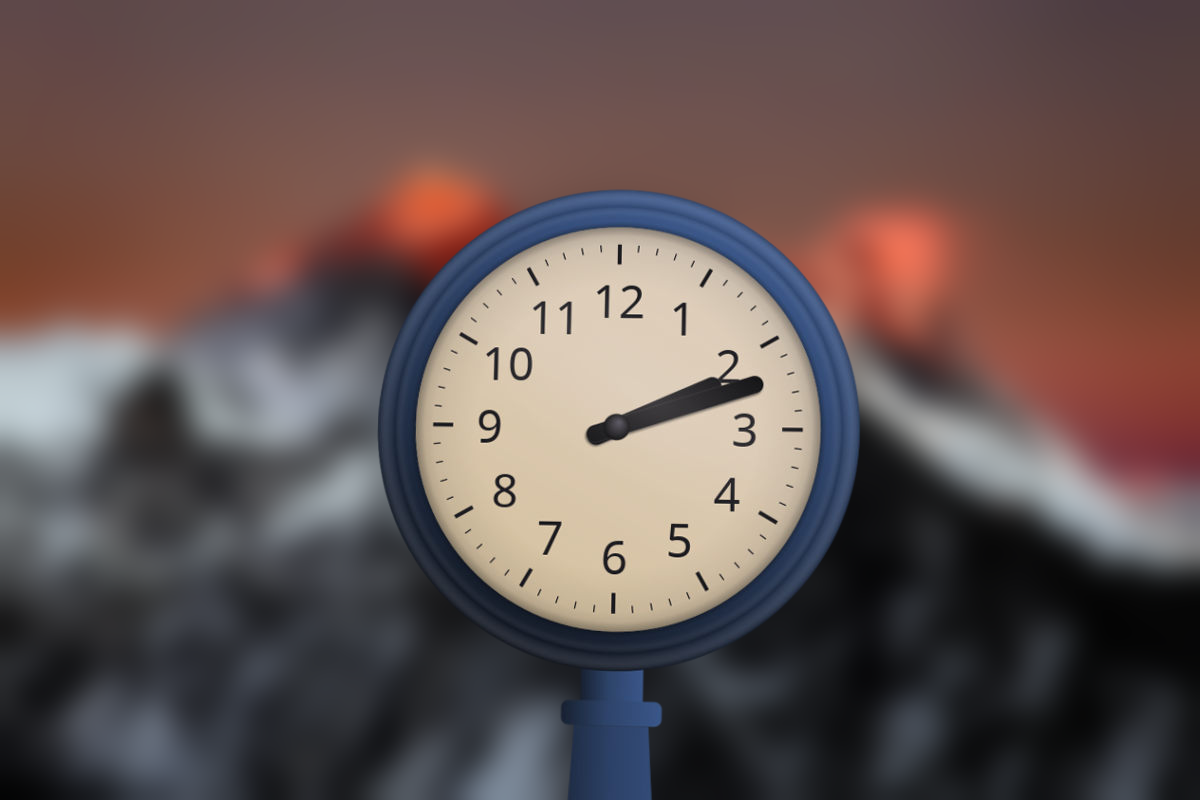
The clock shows 2.12
